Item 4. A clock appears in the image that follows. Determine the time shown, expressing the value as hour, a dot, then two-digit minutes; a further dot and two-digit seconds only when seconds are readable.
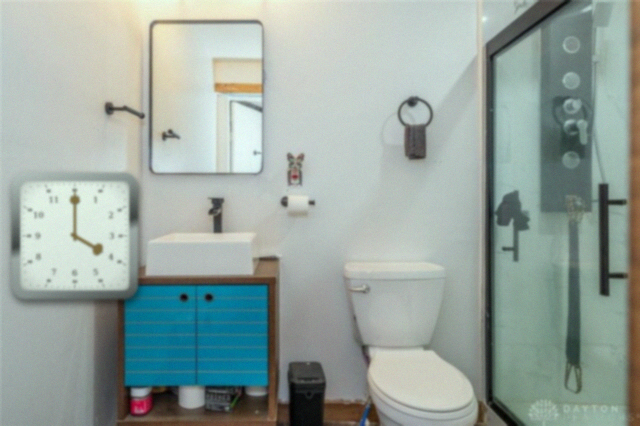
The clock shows 4.00
